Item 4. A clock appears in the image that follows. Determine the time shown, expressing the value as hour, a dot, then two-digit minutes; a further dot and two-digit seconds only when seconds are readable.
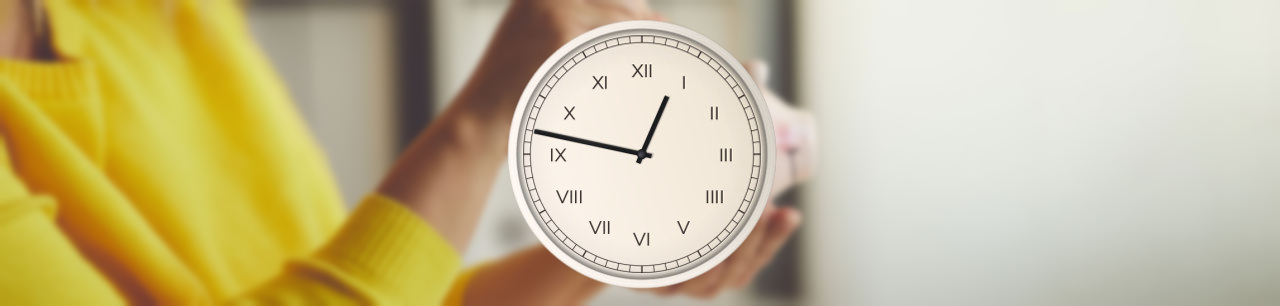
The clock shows 12.47
